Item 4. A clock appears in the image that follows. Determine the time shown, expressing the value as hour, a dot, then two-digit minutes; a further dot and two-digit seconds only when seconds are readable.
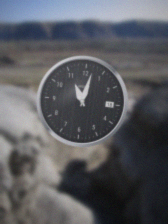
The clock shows 11.02
